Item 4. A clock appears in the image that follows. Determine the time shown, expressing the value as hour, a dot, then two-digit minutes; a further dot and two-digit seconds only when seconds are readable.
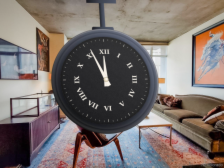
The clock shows 11.56
